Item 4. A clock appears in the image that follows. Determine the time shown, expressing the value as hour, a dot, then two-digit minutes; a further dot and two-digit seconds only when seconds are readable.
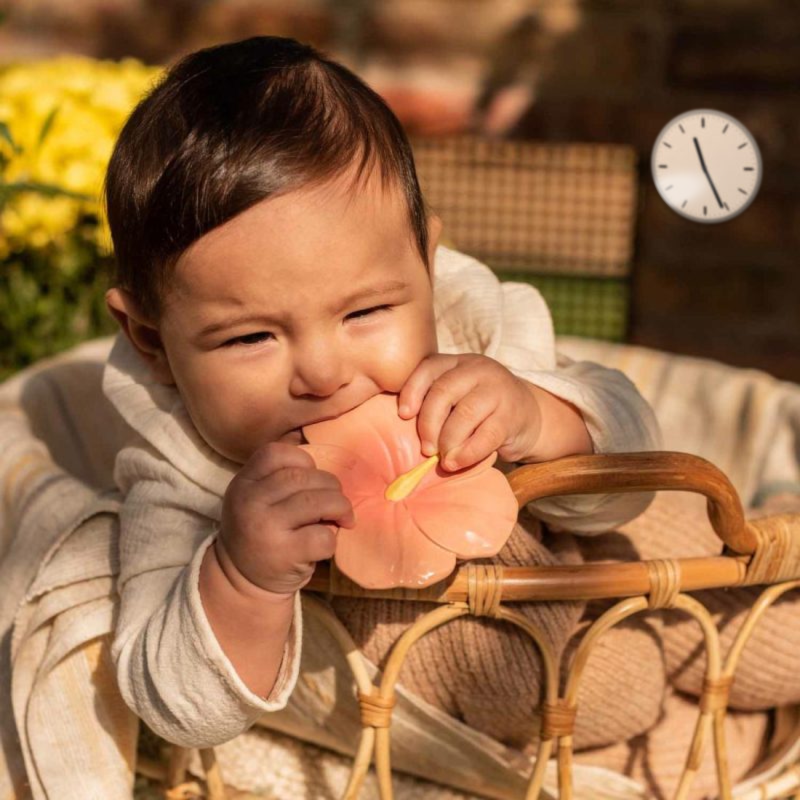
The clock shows 11.26
